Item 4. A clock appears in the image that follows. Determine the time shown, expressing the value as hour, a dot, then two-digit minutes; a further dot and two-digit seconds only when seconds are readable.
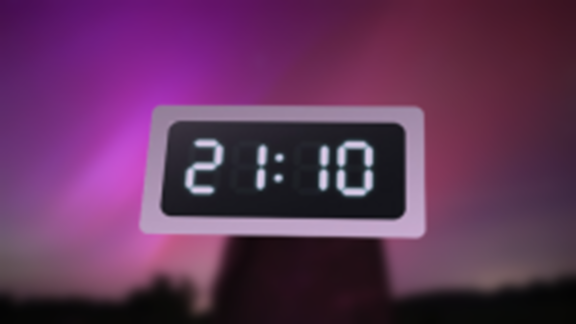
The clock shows 21.10
